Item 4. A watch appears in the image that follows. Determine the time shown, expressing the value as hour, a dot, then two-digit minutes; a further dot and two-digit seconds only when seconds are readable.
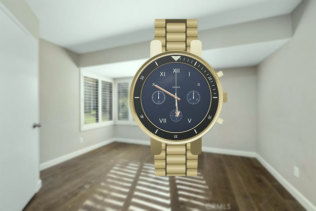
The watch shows 5.50
